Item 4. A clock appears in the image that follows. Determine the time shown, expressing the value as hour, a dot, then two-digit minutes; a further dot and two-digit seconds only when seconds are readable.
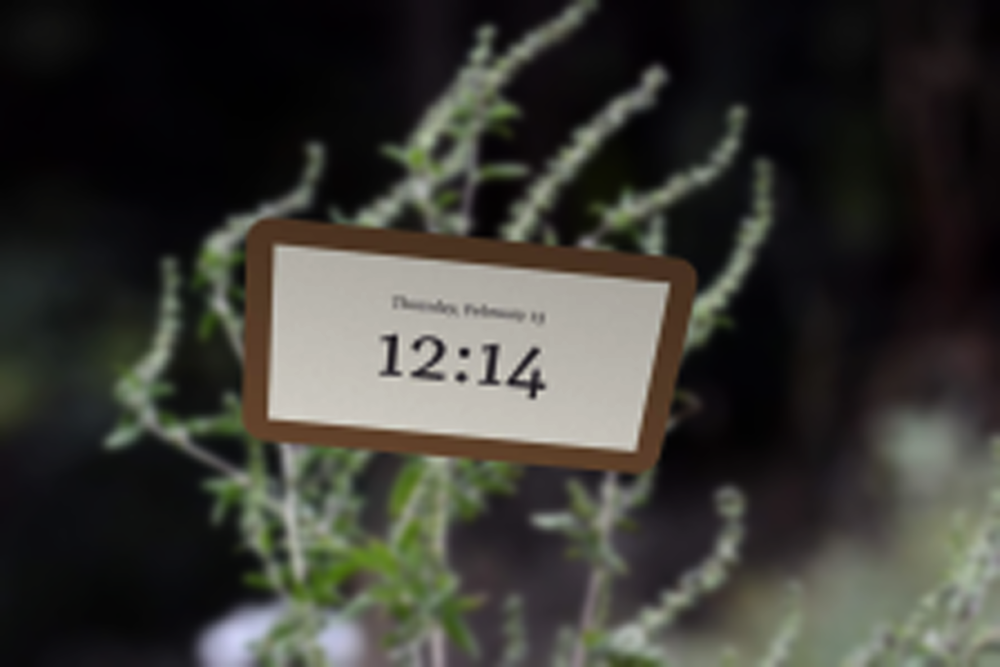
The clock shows 12.14
